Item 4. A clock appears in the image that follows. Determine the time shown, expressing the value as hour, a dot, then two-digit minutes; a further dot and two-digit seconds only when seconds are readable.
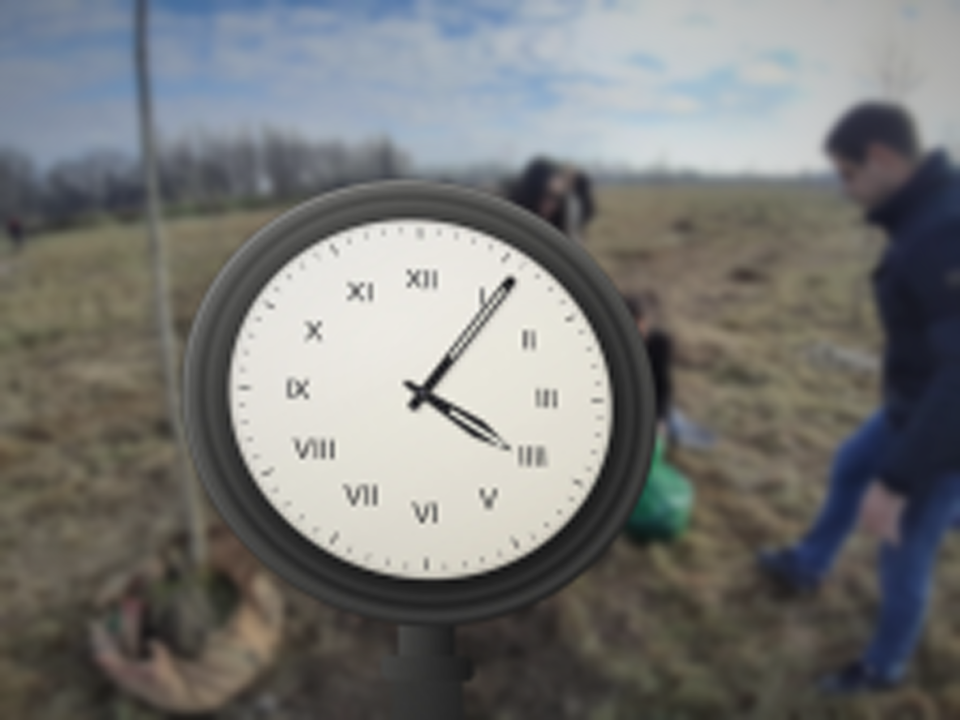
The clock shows 4.06
